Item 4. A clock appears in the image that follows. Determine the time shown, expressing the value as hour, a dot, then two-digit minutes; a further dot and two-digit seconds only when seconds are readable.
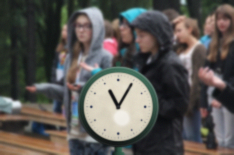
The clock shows 11.05
